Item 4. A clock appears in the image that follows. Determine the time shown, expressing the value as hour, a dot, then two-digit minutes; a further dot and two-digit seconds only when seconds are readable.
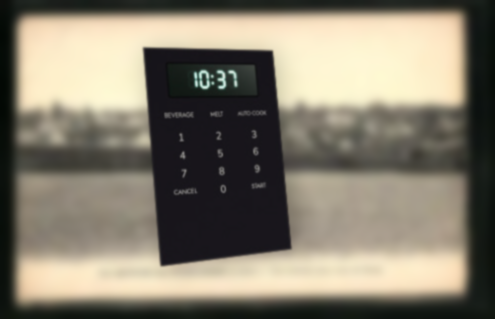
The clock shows 10.37
